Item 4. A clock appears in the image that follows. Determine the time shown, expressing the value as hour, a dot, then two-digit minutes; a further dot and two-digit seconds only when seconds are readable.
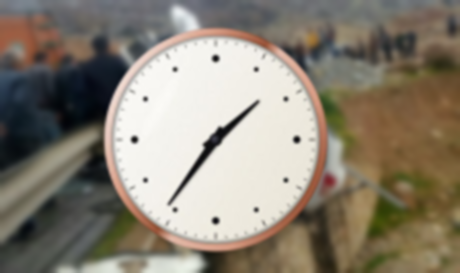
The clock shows 1.36
